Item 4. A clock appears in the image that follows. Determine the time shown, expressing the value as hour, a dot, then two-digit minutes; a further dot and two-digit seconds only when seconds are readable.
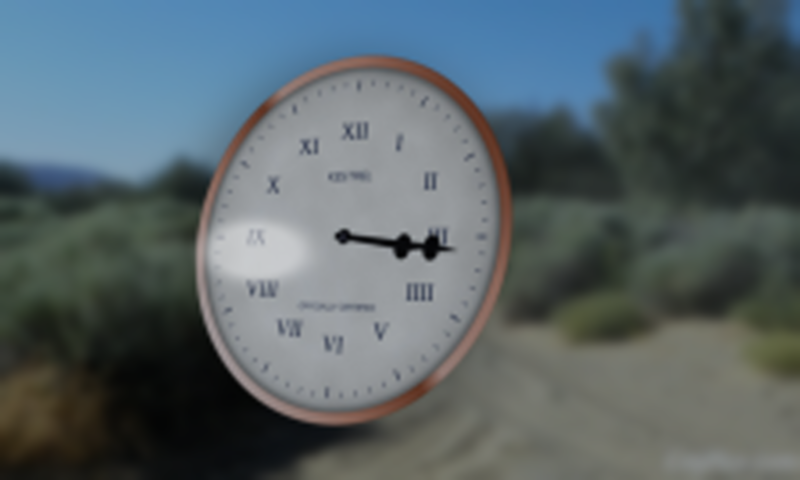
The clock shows 3.16
